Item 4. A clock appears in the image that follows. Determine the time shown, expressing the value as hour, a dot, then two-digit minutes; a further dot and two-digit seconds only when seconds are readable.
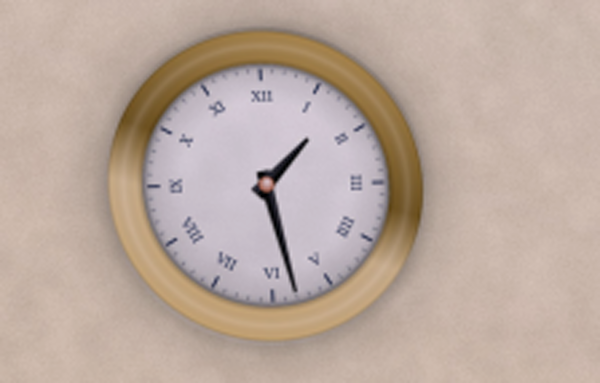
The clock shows 1.28
